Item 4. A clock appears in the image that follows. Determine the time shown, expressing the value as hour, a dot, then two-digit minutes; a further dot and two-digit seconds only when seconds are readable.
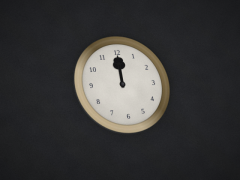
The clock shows 12.00
